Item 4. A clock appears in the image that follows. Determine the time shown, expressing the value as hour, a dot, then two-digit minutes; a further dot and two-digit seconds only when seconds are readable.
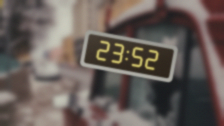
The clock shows 23.52
